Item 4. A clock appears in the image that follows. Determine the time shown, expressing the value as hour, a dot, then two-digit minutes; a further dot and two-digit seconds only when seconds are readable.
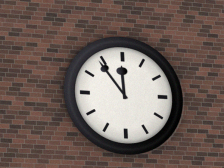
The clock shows 11.54
